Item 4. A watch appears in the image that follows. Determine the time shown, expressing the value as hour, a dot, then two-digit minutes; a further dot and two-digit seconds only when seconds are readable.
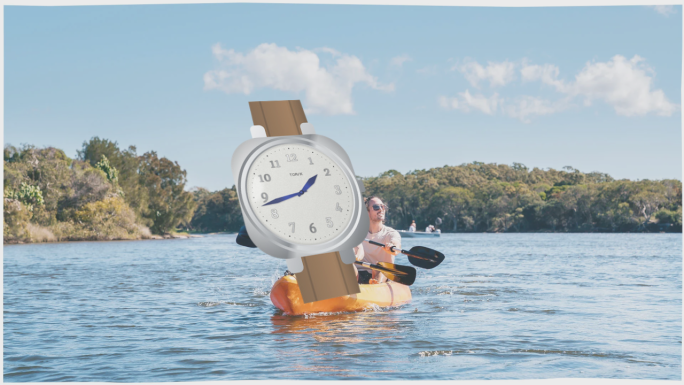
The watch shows 1.43
